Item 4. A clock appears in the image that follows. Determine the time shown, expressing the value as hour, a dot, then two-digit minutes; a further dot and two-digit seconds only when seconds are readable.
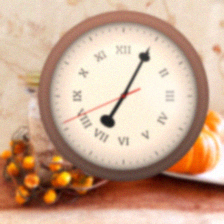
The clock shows 7.04.41
